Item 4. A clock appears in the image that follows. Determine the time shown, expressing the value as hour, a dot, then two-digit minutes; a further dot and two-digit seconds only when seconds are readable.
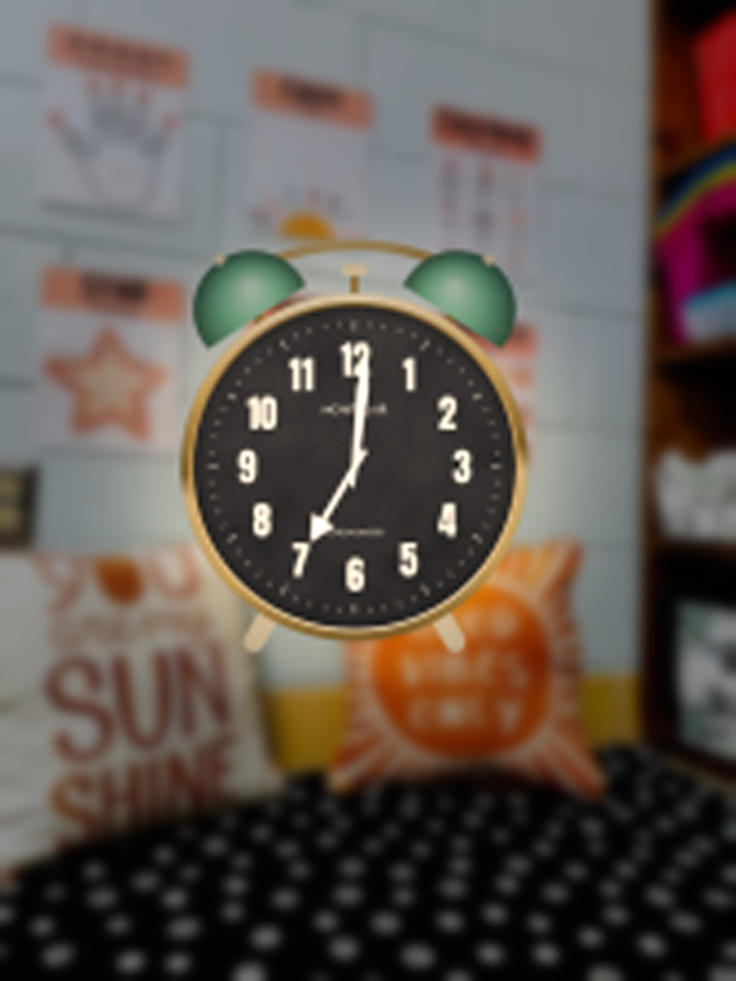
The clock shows 7.01
